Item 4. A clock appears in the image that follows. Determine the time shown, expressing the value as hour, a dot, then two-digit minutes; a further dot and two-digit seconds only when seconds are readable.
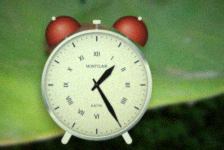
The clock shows 1.25
